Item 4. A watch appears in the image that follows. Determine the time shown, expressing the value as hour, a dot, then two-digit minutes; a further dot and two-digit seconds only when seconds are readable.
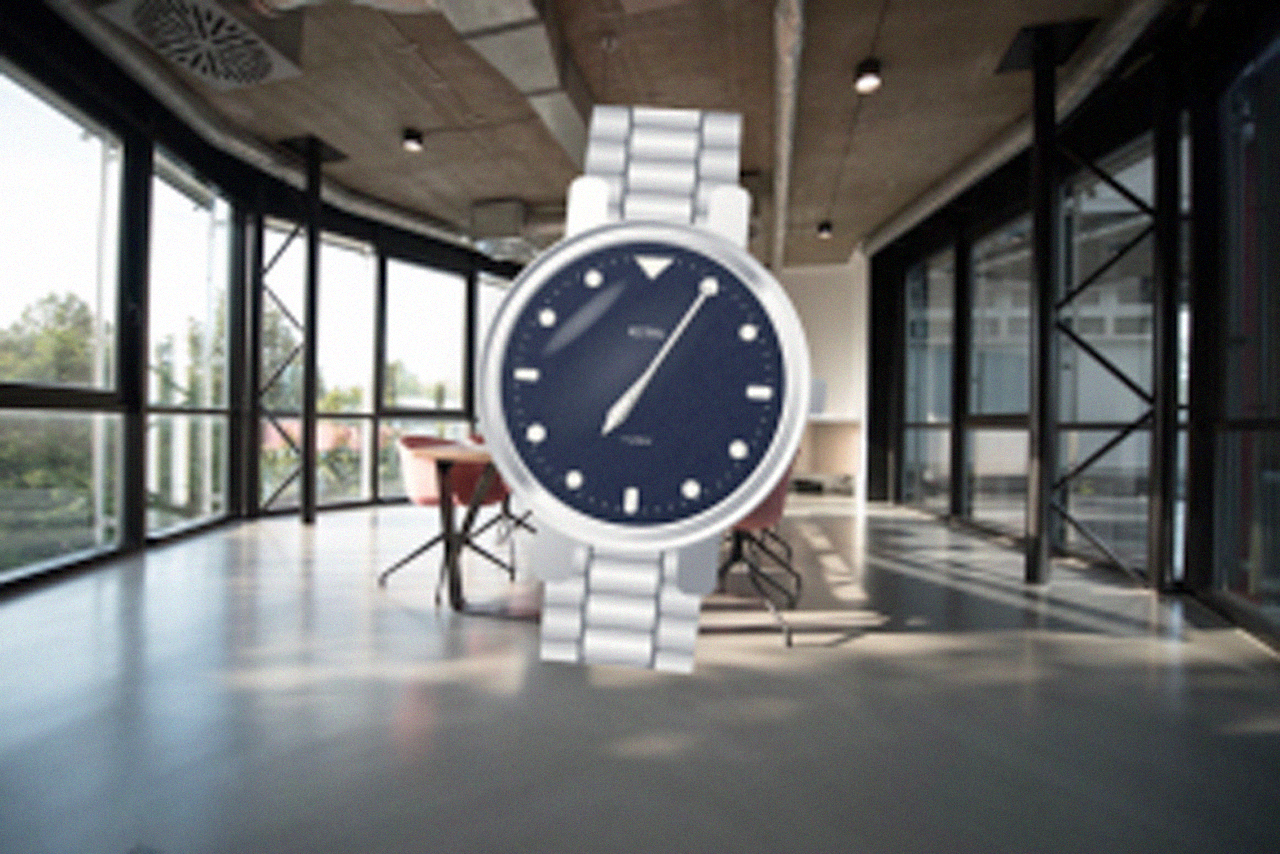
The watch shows 7.05
